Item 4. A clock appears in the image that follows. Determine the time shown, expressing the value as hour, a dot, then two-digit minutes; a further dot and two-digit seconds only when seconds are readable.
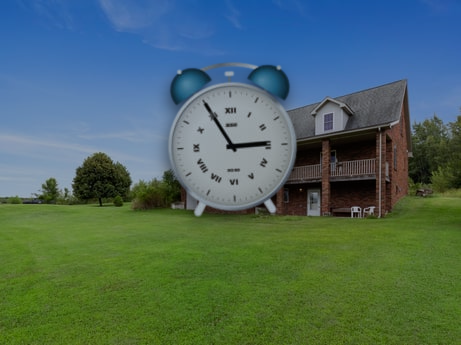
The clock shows 2.55
